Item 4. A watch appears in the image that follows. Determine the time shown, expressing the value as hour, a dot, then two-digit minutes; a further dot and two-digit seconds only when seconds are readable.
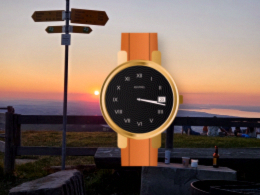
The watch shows 3.17
